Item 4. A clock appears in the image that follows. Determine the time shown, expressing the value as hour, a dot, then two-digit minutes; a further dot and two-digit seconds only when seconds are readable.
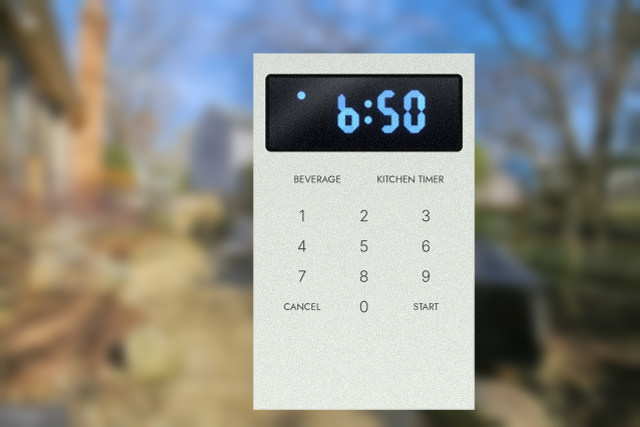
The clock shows 6.50
